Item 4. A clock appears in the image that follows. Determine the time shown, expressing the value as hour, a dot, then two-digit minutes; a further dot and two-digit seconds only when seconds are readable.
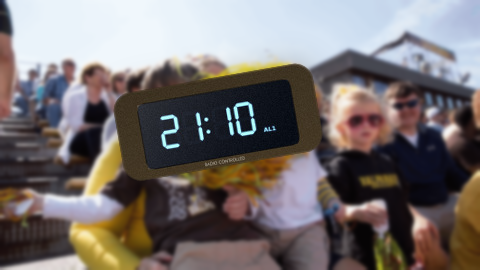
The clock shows 21.10
